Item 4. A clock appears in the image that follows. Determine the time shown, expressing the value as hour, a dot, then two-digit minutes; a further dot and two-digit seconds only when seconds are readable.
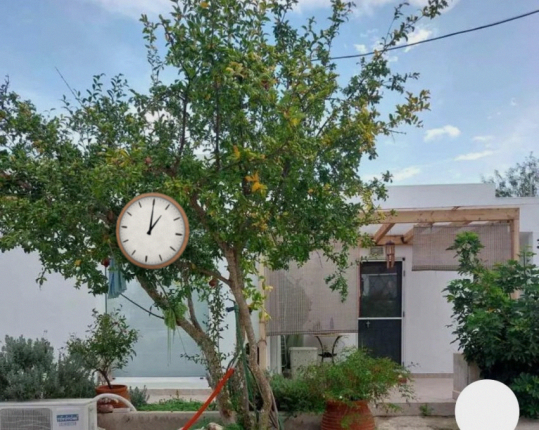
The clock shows 1.00
